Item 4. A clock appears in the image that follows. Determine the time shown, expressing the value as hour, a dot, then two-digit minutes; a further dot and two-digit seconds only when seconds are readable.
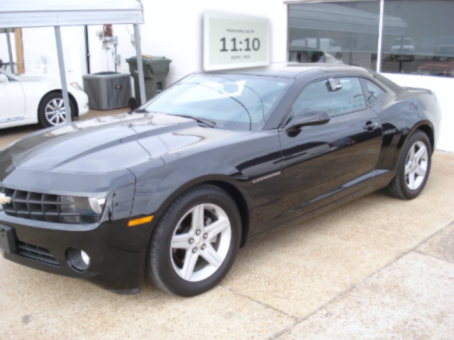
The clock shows 11.10
